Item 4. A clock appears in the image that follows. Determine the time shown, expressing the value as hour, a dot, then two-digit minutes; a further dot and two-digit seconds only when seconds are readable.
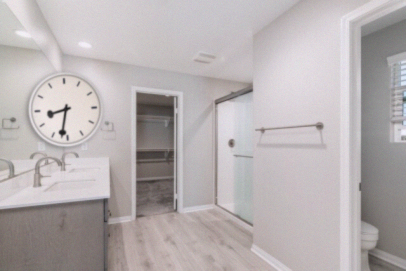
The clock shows 8.32
